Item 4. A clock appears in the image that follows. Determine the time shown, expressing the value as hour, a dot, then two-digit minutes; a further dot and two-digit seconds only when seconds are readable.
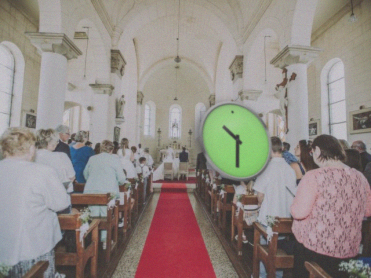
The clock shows 10.32
